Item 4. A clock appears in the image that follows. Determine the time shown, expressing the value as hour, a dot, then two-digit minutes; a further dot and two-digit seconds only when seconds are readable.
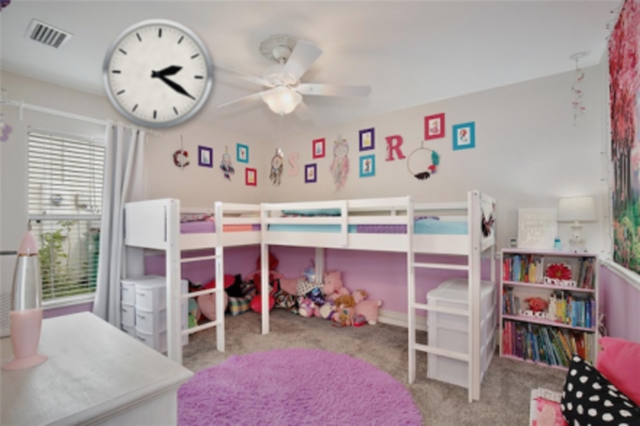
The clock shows 2.20
